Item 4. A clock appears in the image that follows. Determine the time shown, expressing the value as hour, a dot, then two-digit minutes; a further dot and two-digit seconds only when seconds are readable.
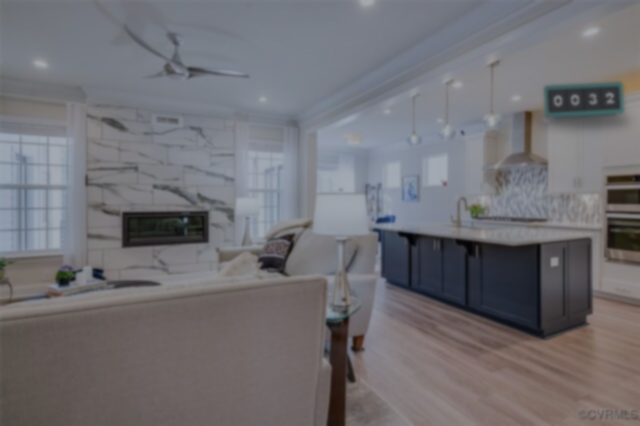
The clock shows 0.32
